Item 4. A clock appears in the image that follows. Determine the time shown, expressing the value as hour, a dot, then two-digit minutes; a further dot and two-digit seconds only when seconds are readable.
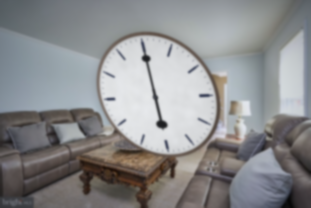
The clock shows 6.00
